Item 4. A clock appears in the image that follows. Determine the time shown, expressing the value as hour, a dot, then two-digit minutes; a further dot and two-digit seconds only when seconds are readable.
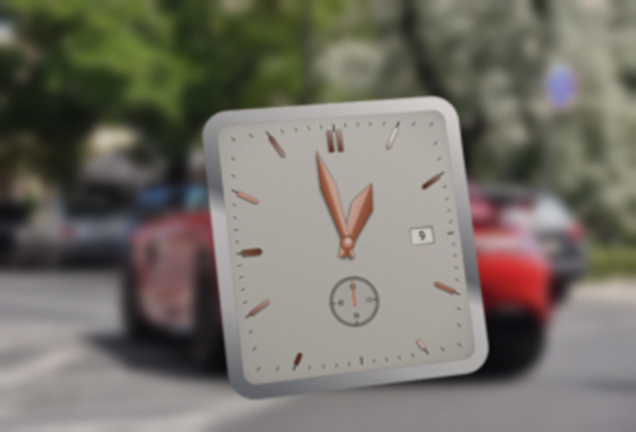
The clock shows 12.58
